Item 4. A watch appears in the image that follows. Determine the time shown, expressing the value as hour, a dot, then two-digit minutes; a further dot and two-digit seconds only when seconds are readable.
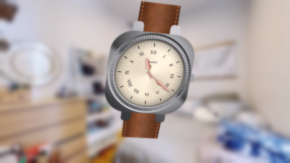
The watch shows 11.21
